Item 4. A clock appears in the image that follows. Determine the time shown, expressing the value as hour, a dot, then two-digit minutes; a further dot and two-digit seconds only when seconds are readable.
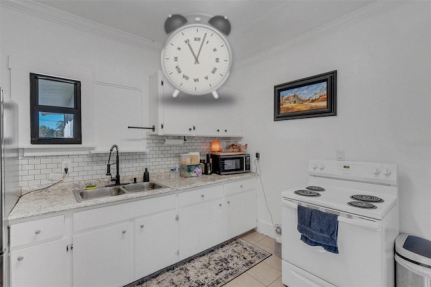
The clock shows 11.03
